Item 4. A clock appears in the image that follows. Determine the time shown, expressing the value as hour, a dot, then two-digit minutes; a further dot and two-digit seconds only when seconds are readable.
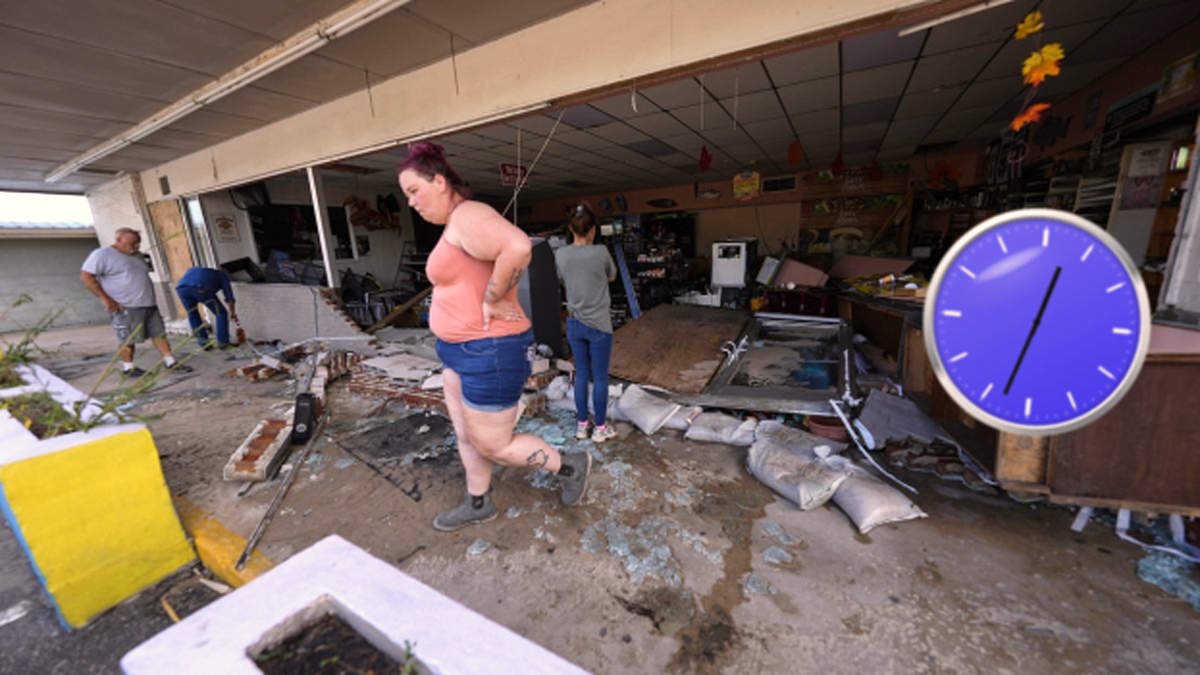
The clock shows 12.33
